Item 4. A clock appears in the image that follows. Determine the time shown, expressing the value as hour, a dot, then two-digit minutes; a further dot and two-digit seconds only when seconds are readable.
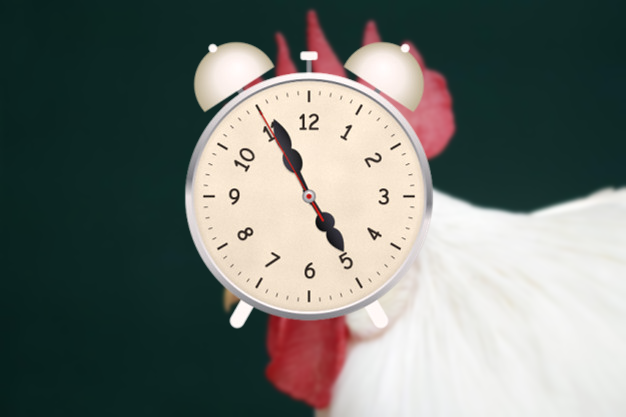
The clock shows 4.55.55
